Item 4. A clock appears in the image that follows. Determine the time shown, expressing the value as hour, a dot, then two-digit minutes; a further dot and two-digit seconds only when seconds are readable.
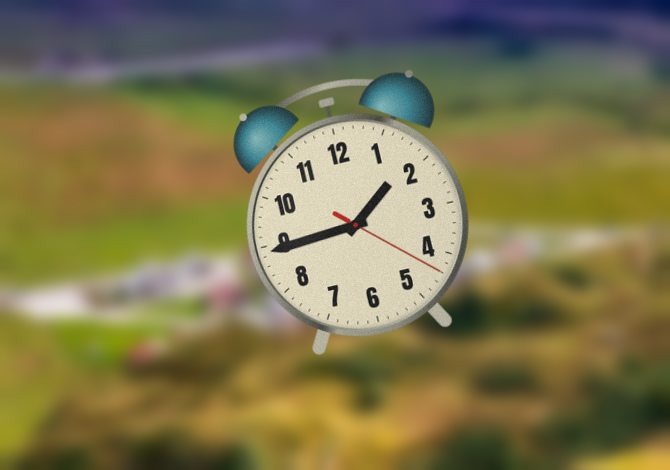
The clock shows 1.44.22
